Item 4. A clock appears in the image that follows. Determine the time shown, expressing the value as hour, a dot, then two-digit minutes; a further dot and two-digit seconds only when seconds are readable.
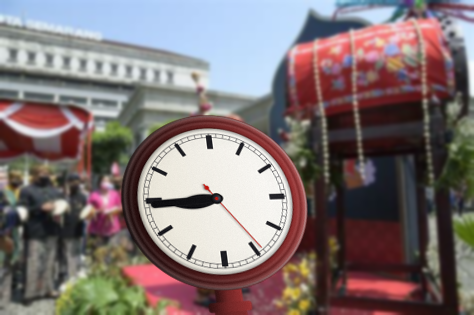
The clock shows 8.44.24
